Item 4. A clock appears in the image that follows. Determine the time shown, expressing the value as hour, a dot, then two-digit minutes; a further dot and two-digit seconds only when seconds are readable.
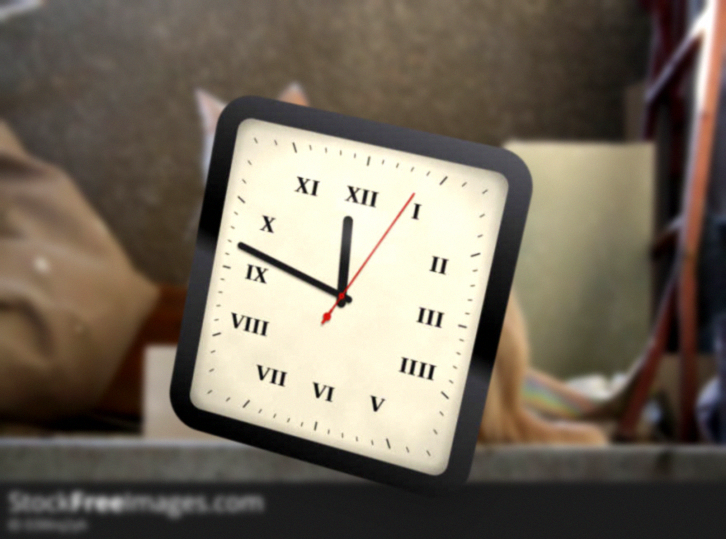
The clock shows 11.47.04
